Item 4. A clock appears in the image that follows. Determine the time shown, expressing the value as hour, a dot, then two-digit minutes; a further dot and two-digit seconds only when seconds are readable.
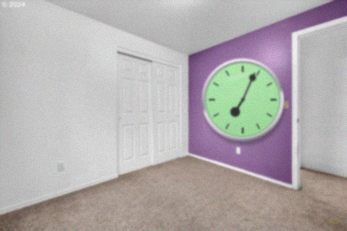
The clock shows 7.04
